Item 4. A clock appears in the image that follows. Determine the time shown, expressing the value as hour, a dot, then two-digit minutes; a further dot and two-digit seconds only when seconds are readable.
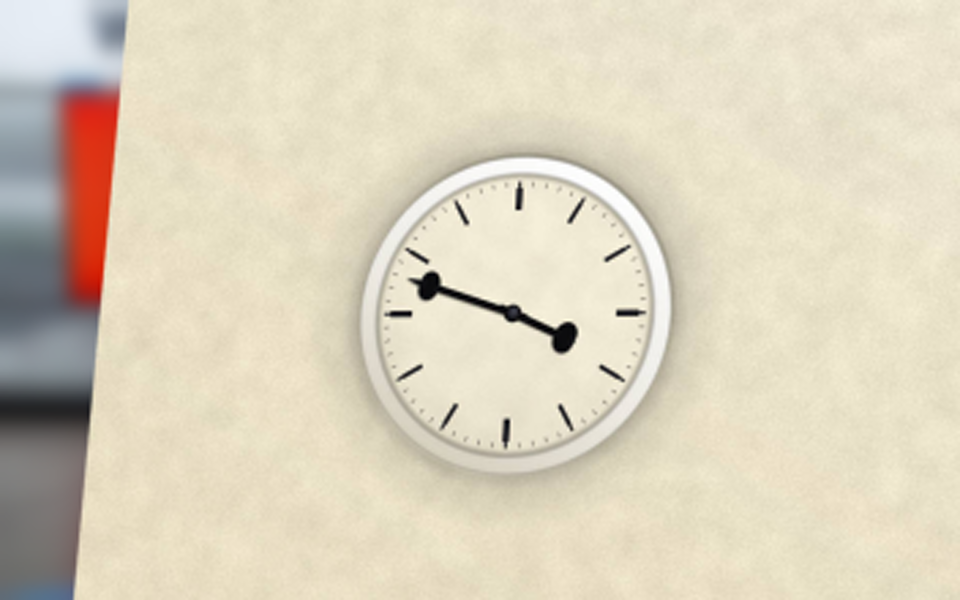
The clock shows 3.48
